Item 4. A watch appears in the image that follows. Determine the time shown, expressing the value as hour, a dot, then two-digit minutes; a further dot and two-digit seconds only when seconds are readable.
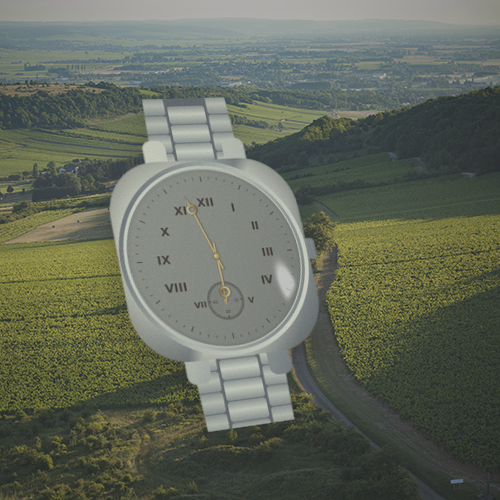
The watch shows 5.57
